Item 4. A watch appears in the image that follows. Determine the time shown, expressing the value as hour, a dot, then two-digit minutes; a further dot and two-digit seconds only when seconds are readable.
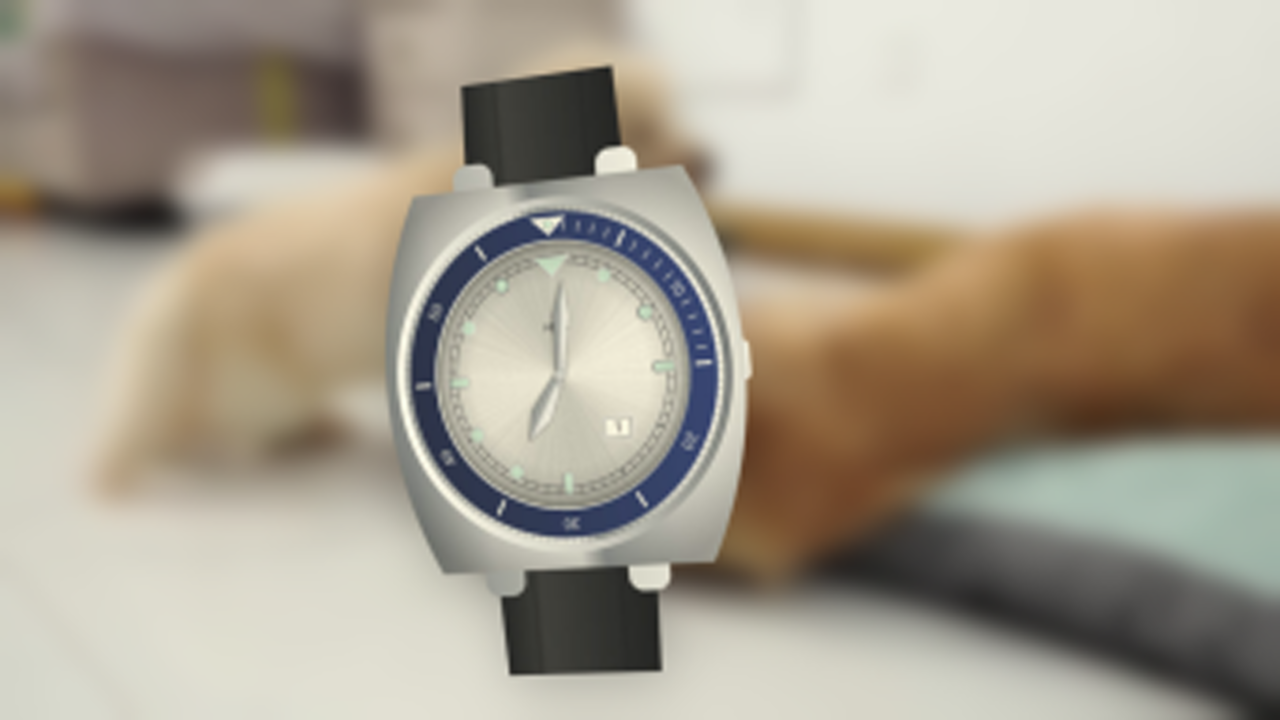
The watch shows 7.01
